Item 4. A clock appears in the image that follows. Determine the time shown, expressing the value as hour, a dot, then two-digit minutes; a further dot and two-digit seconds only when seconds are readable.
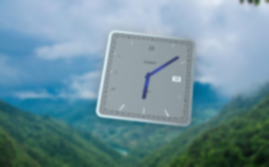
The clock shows 6.08
